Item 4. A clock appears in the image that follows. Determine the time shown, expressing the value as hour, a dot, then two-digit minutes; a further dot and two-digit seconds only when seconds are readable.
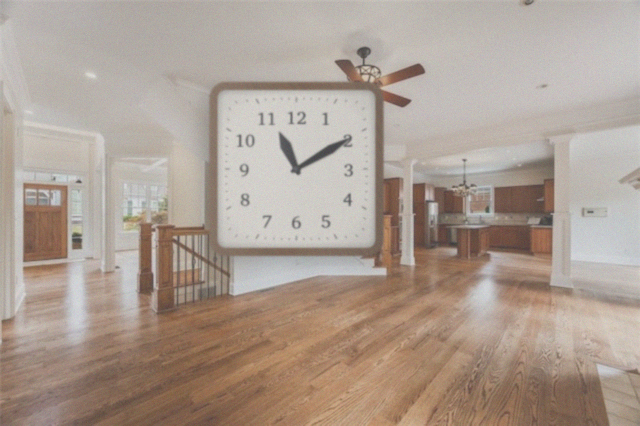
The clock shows 11.10
